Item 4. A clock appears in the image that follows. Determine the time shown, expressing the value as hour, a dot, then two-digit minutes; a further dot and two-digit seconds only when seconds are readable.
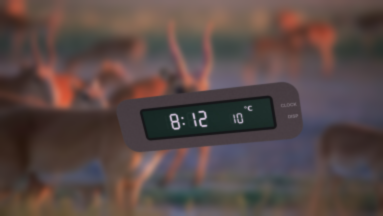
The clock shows 8.12
